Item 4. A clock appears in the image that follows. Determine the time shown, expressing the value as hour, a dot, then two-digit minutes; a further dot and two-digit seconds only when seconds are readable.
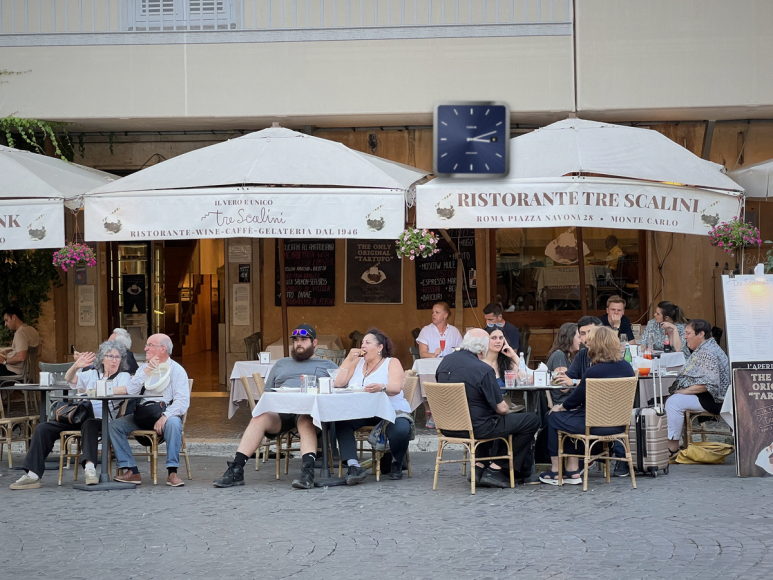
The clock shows 3.12
